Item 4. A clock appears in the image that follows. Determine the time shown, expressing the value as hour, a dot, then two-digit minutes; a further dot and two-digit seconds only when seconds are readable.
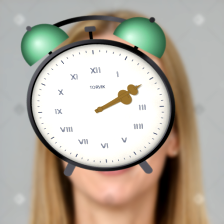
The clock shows 2.10
